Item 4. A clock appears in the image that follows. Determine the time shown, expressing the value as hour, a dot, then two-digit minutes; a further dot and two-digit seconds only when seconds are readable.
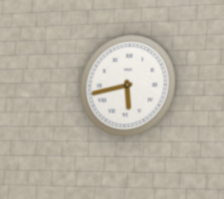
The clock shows 5.43
